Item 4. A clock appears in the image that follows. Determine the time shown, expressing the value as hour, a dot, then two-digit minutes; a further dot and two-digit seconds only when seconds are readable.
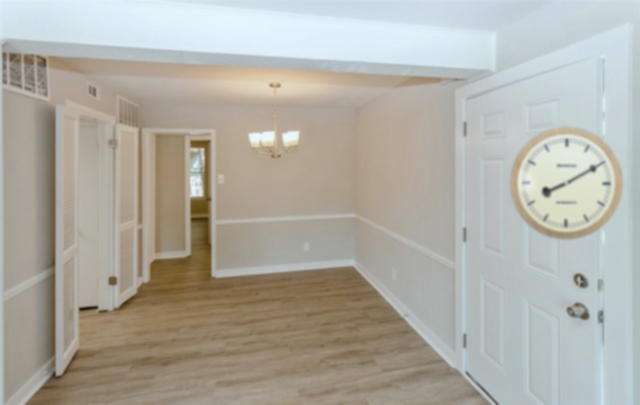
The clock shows 8.10
